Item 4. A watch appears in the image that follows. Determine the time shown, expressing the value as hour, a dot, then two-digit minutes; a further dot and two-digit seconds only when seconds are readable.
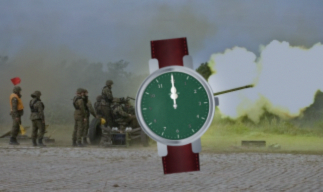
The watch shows 12.00
